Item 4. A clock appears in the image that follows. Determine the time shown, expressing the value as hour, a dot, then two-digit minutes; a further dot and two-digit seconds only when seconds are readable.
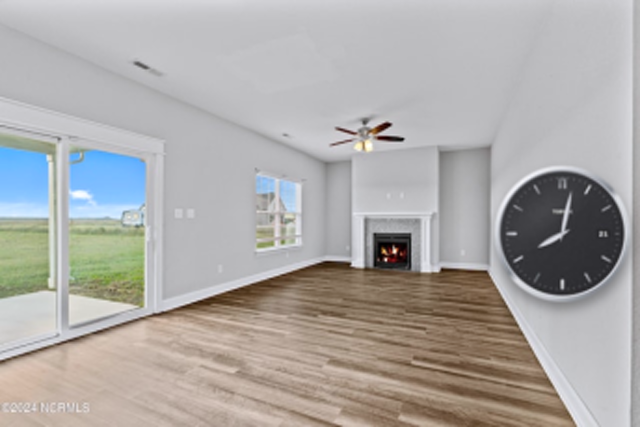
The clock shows 8.02
